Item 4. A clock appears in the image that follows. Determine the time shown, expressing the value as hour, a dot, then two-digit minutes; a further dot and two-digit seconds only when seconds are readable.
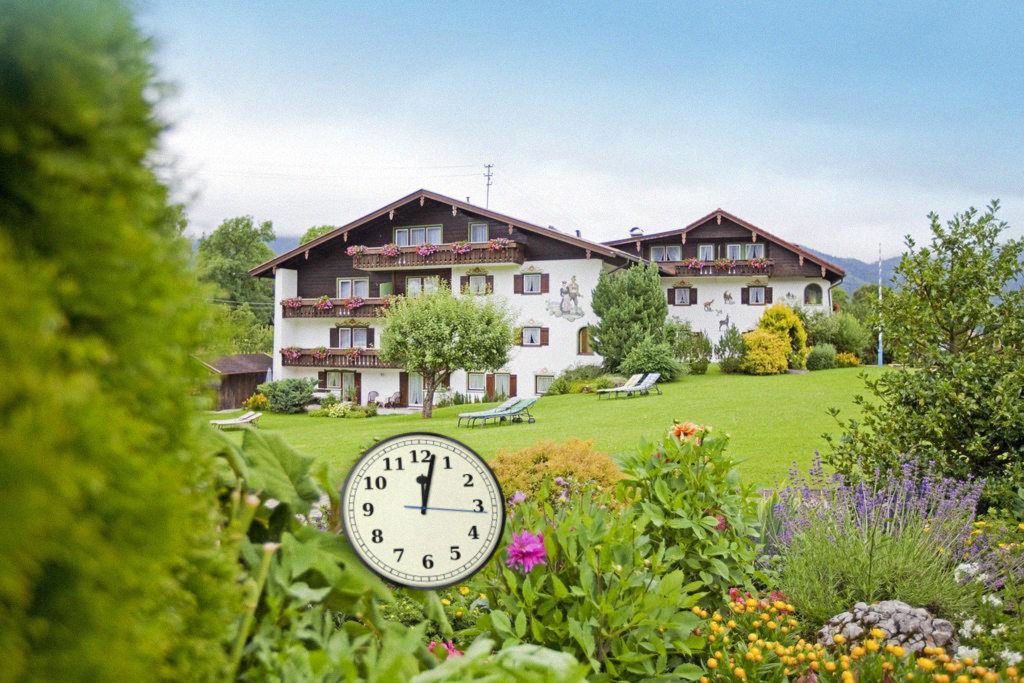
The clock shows 12.02.16
